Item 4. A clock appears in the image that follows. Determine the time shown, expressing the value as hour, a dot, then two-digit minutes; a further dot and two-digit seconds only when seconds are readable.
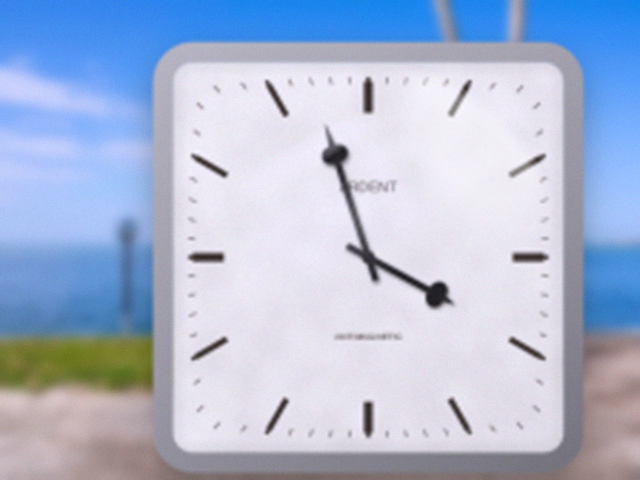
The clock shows 3.57
